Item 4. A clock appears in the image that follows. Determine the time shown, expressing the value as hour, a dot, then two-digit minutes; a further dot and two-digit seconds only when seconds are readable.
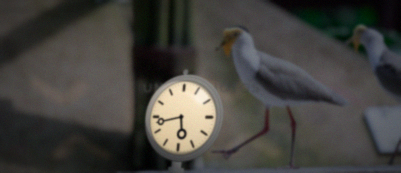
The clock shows 5.43
